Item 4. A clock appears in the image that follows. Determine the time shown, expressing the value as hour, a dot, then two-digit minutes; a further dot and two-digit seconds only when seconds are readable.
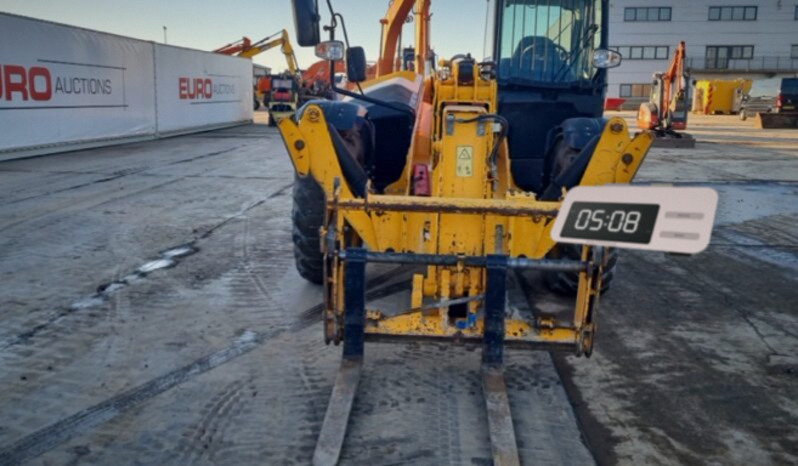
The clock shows 5.08
